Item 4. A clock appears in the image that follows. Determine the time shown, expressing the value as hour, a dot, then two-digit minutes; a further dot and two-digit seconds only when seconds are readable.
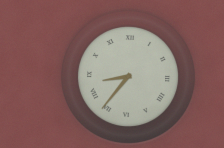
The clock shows 8.36
